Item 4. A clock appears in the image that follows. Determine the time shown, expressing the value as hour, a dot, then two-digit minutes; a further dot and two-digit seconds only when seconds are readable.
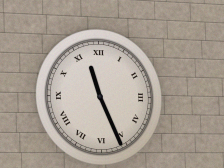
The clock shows 11.26
